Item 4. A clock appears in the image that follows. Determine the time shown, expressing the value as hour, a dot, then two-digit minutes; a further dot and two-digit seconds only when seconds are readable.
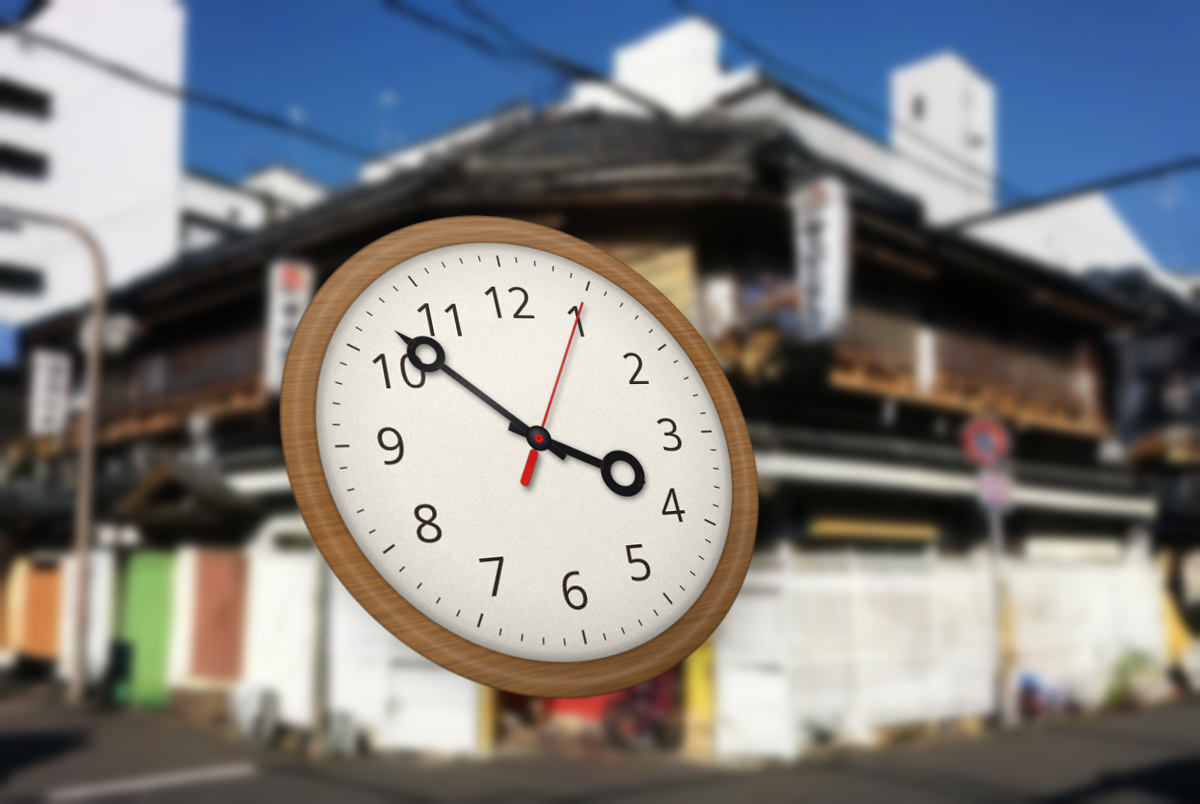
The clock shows 3.52.05
